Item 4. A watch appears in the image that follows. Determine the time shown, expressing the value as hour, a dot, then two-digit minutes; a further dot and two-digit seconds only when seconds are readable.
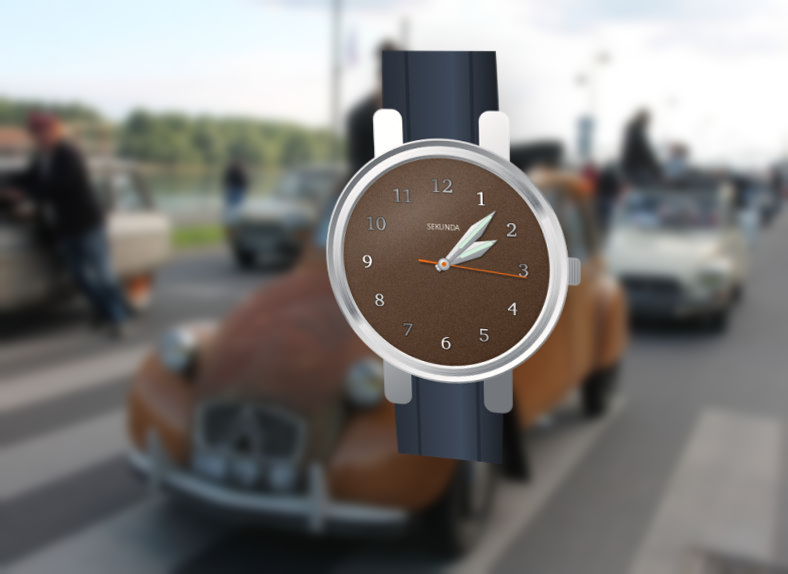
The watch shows 2.07.16
